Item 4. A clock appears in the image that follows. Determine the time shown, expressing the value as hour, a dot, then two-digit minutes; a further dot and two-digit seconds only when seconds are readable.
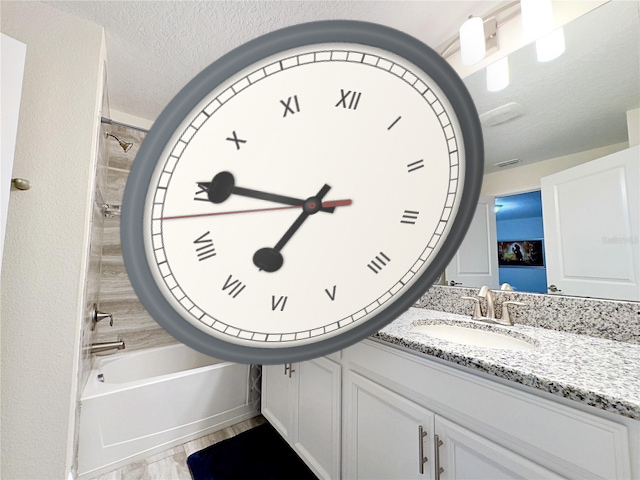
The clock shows 6.45.43
